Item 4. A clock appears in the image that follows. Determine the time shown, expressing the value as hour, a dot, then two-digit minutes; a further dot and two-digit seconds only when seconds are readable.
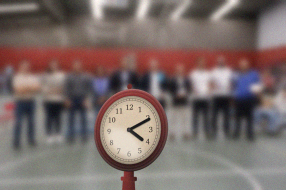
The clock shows 4.11
